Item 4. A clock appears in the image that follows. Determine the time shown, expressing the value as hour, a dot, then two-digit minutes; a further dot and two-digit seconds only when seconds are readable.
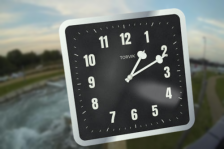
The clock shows 1.11
